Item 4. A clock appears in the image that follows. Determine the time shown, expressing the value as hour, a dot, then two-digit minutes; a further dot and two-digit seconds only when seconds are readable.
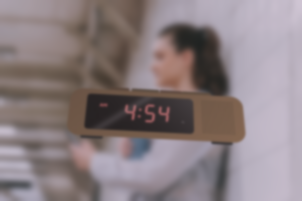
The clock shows 4.54
